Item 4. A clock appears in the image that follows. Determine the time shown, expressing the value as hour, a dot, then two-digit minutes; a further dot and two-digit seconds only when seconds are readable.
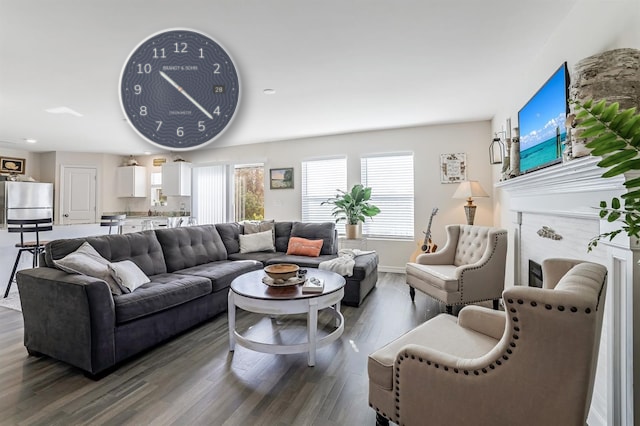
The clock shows 10.22
